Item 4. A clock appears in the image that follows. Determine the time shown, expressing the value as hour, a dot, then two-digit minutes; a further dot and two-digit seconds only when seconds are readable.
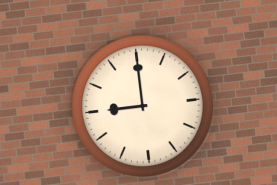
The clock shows 9.00
